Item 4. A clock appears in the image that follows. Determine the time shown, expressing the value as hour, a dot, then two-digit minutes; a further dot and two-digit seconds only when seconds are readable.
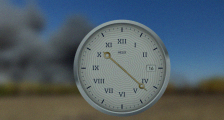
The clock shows 10.22
